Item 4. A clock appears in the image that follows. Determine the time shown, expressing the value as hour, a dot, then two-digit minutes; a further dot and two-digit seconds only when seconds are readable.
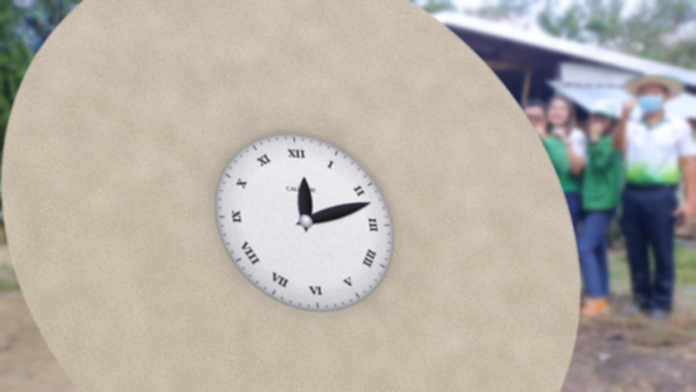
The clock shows 12.12
